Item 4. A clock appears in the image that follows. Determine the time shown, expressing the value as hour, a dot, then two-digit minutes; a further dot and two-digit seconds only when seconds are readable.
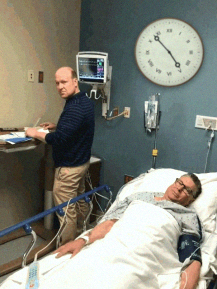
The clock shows 4.53
